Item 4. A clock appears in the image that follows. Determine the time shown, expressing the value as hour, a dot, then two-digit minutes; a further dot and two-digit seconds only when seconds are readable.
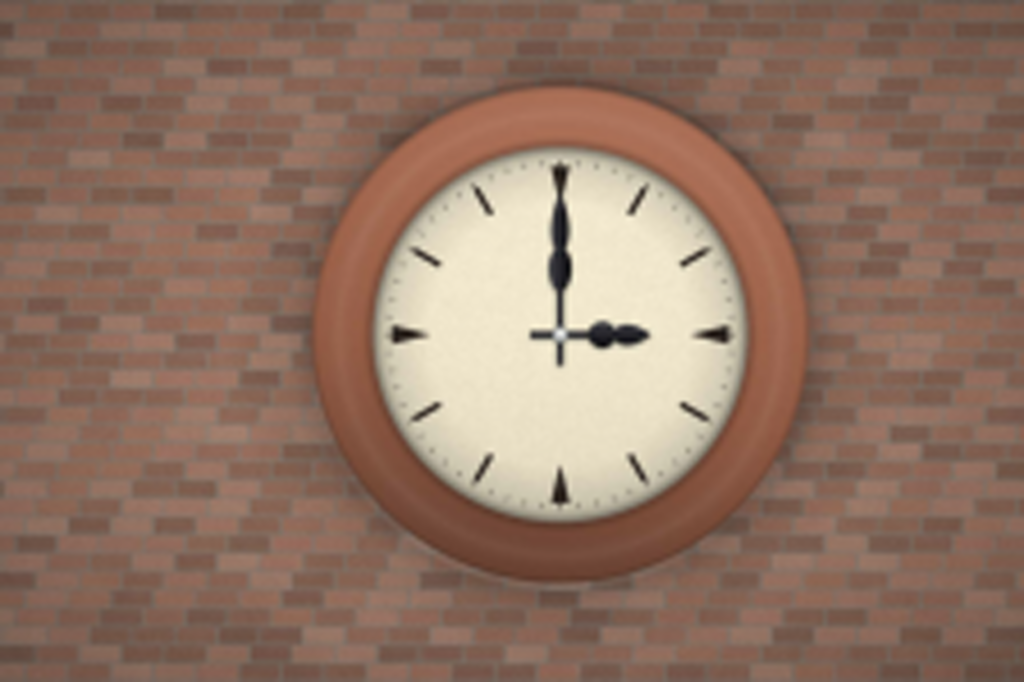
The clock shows 3.00
